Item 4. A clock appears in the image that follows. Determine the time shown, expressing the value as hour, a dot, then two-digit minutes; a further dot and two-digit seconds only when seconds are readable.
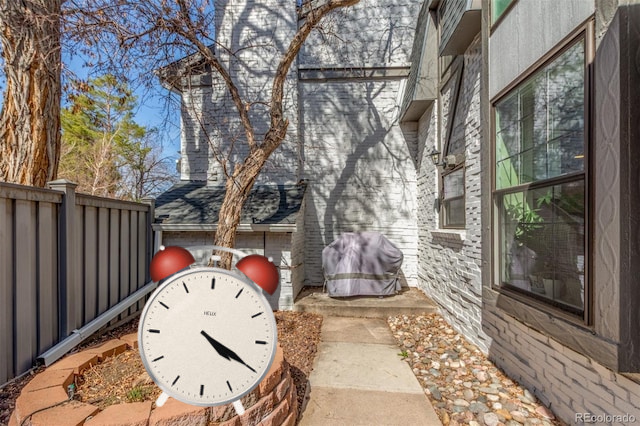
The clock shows 4.20
